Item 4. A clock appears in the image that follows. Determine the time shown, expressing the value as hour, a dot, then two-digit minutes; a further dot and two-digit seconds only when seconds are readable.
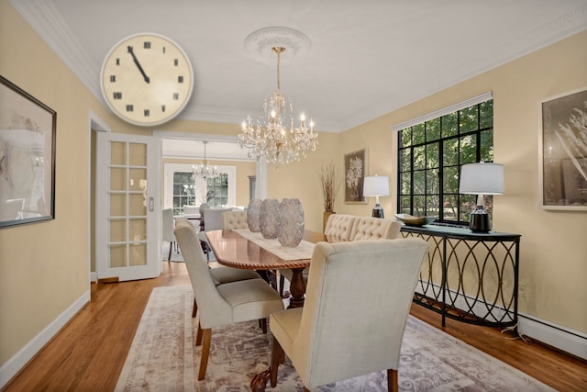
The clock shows 10.55
